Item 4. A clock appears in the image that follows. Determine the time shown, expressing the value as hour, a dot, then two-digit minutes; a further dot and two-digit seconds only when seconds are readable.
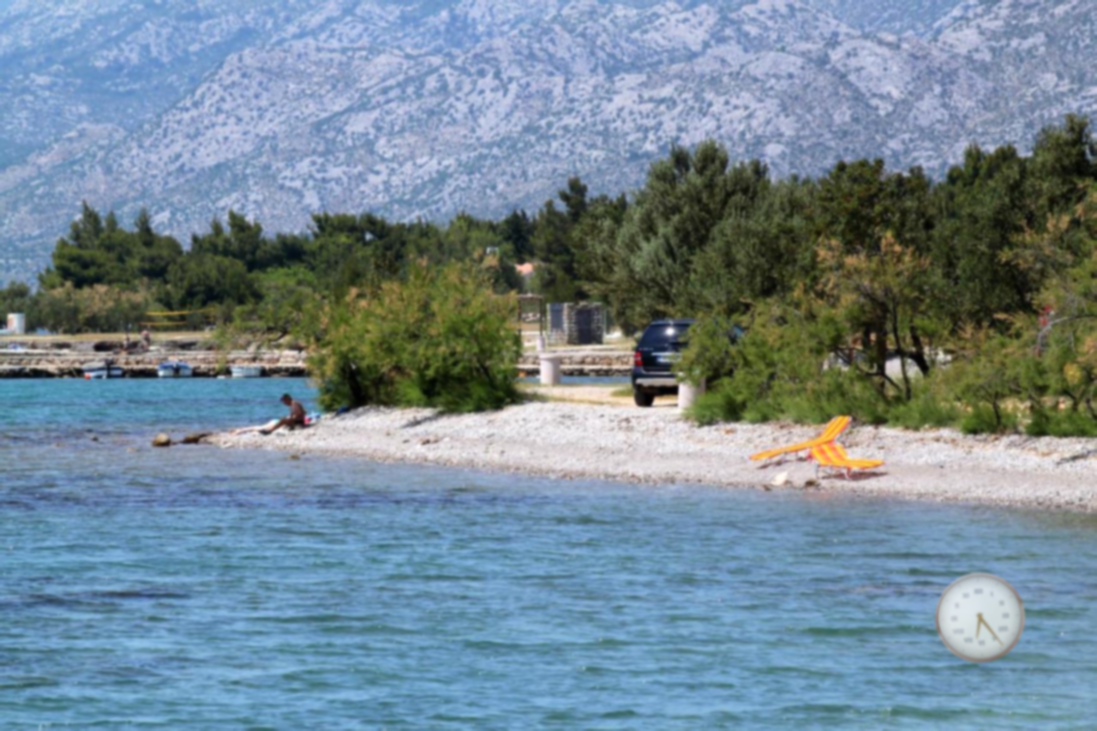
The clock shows 6.24
